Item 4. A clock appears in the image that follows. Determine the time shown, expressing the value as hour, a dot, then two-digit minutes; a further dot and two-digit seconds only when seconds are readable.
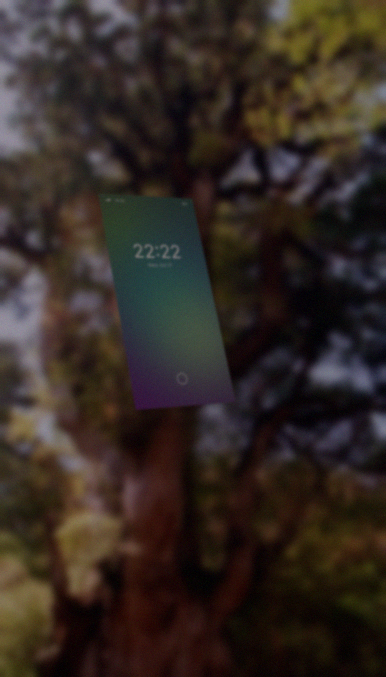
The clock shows 22.22
